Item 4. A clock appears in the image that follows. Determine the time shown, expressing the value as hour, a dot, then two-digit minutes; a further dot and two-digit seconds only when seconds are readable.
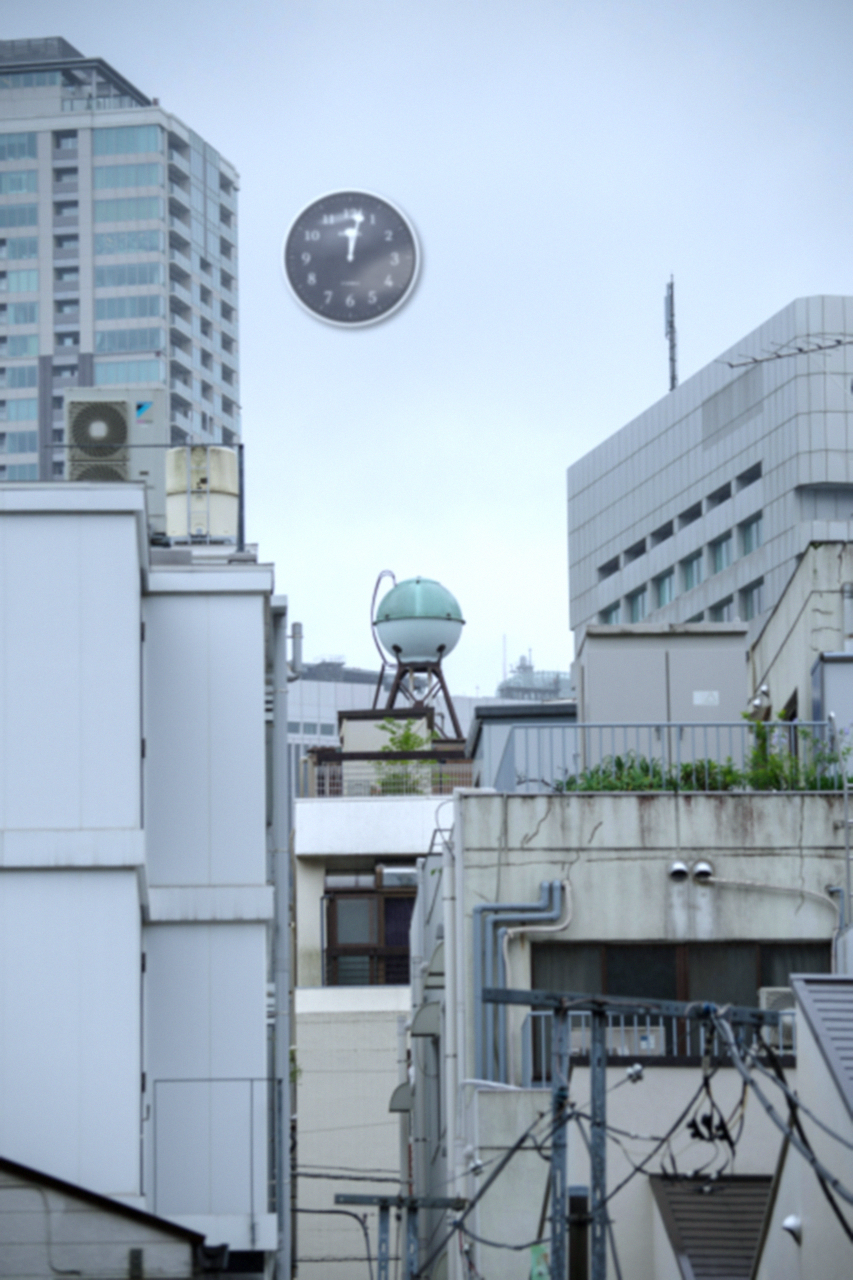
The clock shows 12.02
